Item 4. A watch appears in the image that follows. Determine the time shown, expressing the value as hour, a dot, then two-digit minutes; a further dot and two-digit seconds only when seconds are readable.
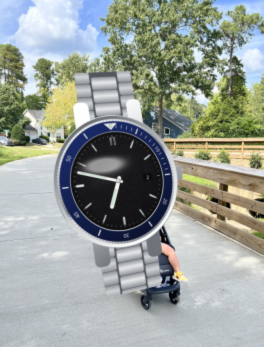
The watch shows 6.48
